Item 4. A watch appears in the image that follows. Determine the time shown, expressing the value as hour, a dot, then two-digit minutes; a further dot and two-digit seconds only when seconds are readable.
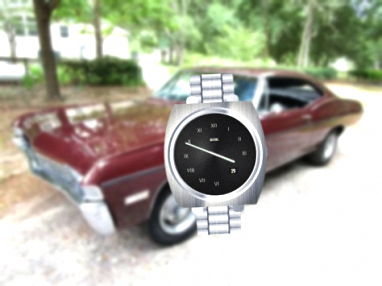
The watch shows 3.49
